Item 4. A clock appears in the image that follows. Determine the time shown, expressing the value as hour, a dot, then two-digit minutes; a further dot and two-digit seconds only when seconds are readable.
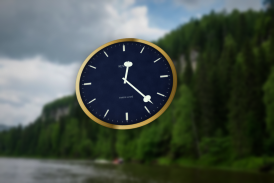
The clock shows 12.23
